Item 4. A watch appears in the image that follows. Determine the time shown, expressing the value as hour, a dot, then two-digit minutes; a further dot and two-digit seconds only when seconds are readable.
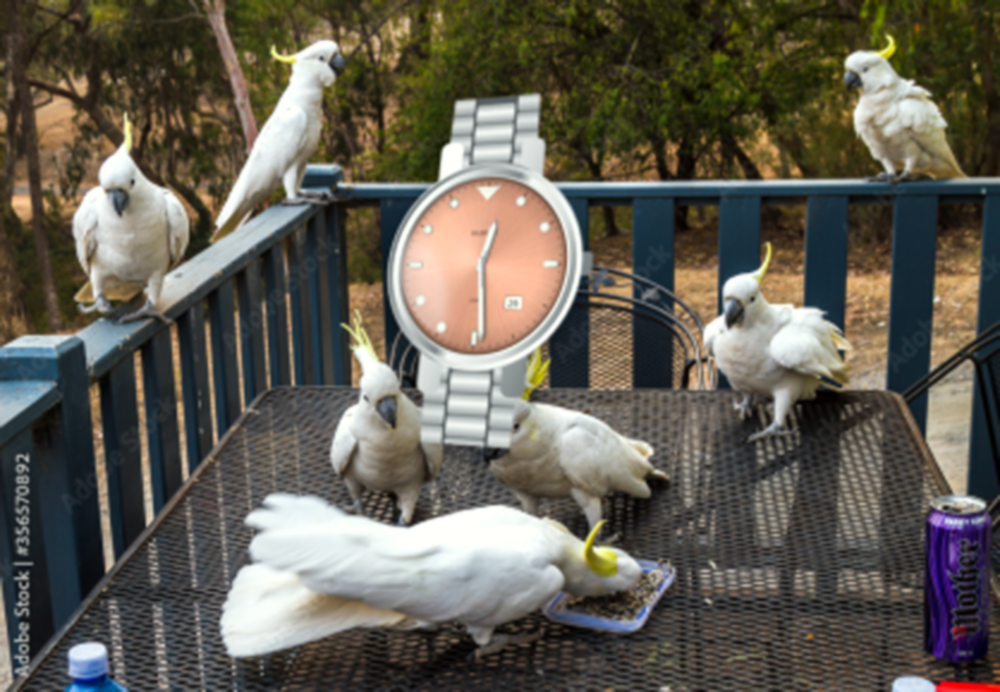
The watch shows 12.29
